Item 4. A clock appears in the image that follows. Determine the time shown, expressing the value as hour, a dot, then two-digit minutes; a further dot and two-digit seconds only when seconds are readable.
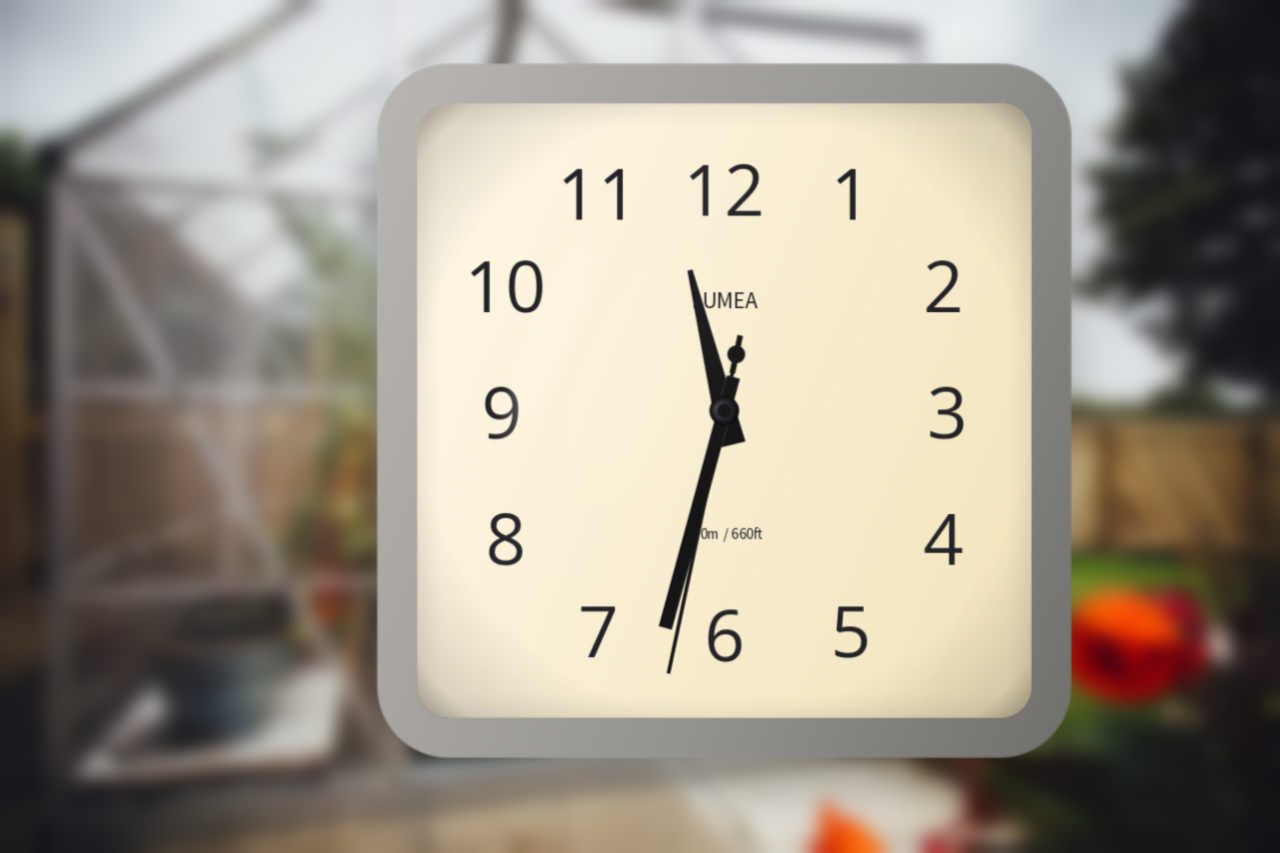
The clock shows 11.32.32
